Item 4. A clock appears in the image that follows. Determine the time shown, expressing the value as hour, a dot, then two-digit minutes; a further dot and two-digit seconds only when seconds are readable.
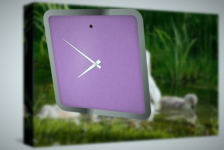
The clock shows 7.51
